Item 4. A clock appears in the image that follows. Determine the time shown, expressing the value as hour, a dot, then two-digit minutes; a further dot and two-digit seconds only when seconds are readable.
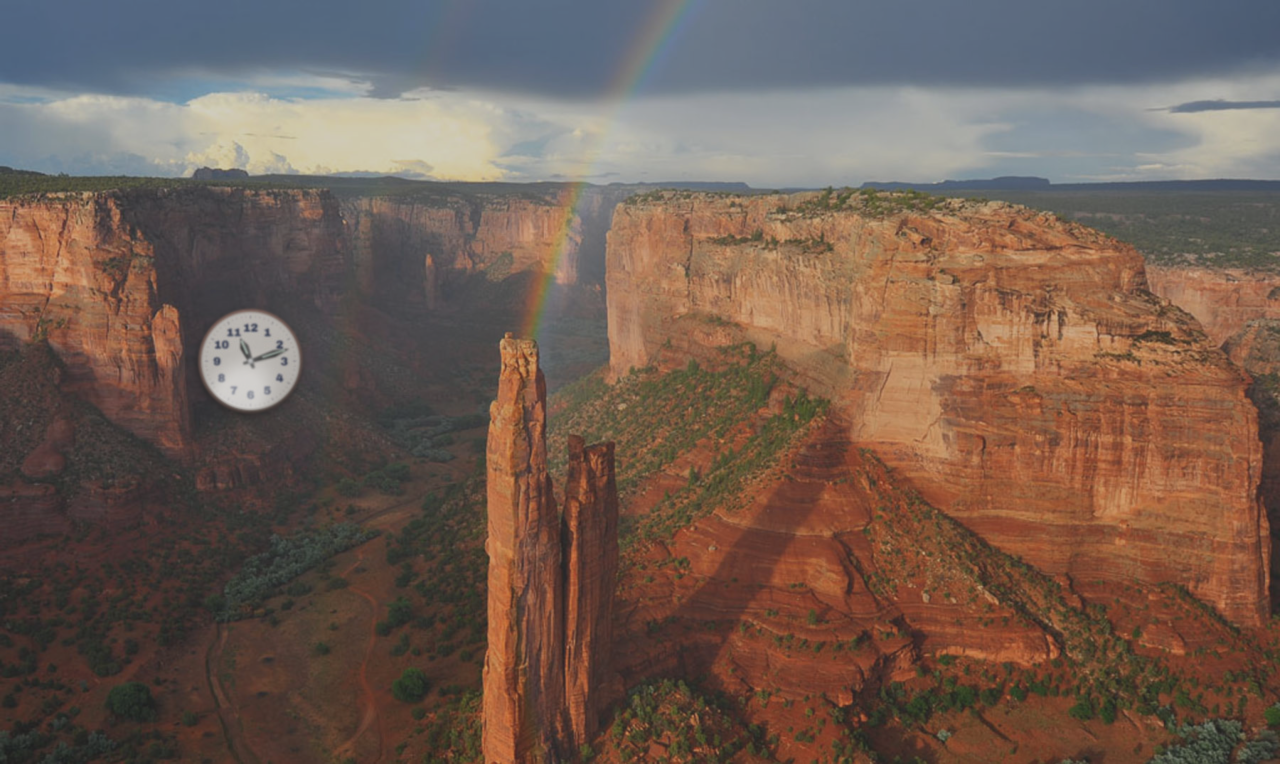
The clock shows 11.12
